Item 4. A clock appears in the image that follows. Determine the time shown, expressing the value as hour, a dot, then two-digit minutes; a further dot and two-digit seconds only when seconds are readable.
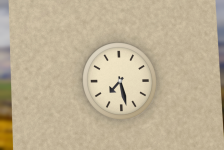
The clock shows 7.28
